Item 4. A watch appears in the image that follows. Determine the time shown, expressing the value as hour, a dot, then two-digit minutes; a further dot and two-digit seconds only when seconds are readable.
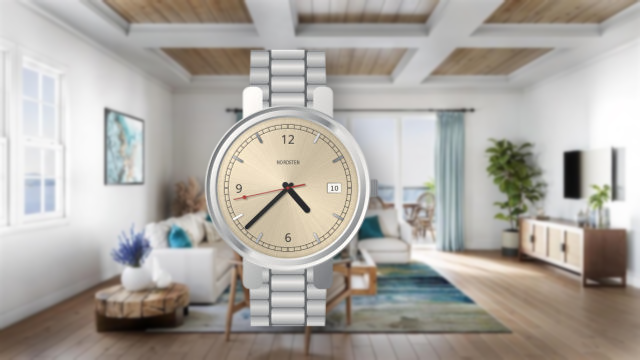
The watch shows 4.37.43
